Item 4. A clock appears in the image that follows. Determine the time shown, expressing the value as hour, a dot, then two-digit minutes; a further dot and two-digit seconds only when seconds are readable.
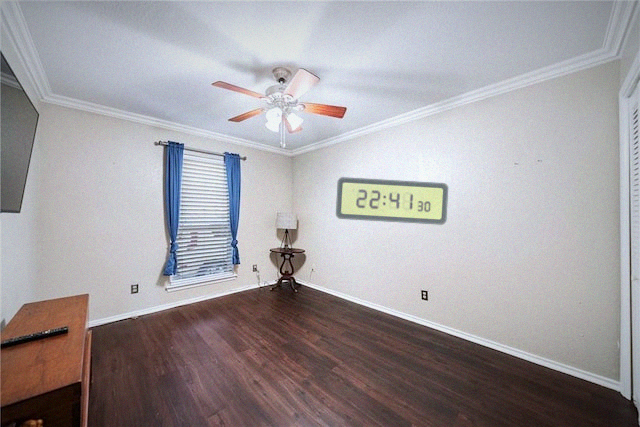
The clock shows 22.41.30
